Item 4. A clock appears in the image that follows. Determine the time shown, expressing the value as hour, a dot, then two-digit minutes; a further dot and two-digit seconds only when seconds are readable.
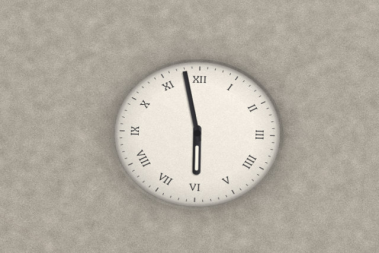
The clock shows 5.58
